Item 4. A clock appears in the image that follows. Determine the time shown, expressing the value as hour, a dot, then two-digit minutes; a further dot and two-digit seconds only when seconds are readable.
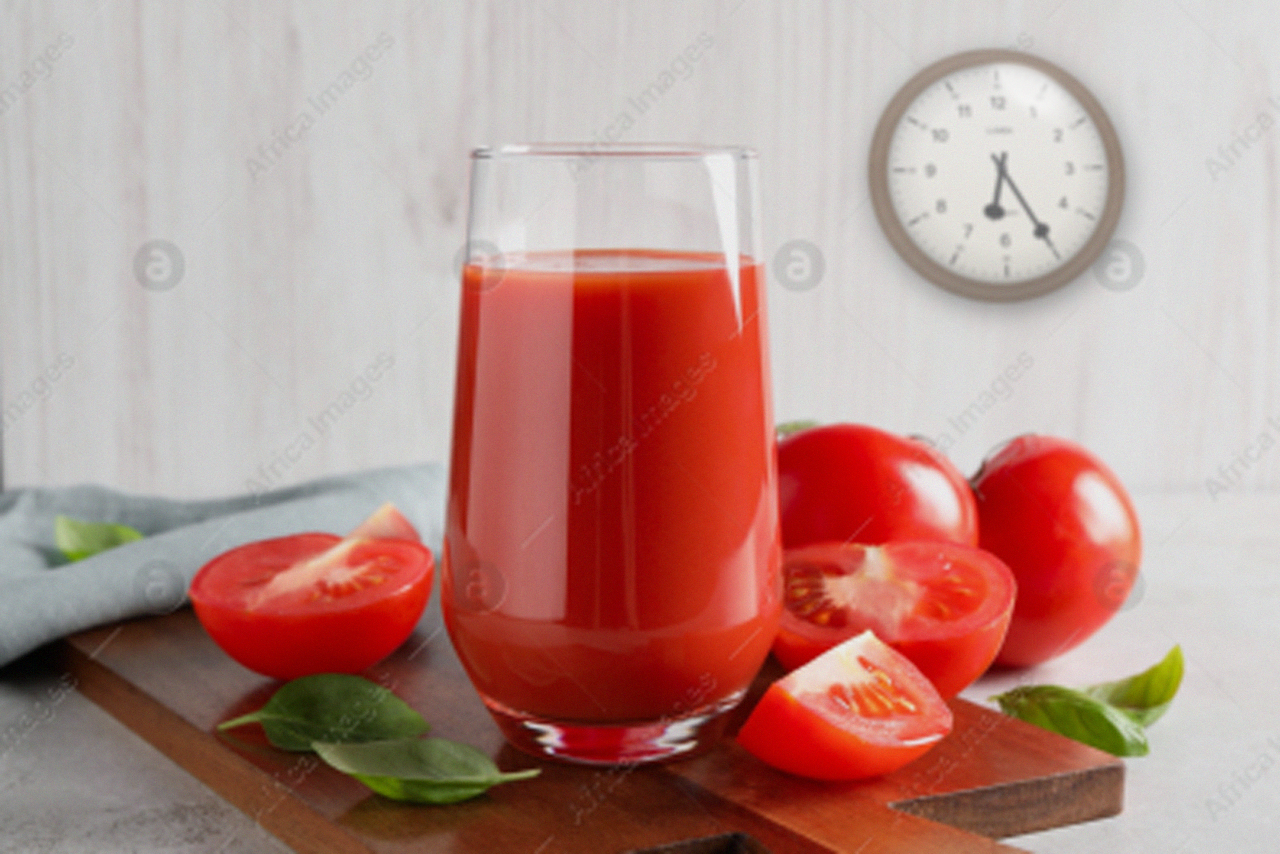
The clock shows 6.25
